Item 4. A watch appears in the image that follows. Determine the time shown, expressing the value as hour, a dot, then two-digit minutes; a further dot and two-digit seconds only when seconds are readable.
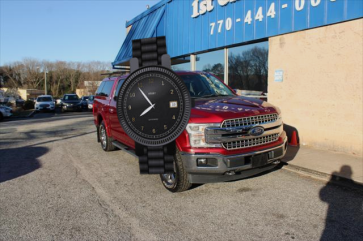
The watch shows 7.54
